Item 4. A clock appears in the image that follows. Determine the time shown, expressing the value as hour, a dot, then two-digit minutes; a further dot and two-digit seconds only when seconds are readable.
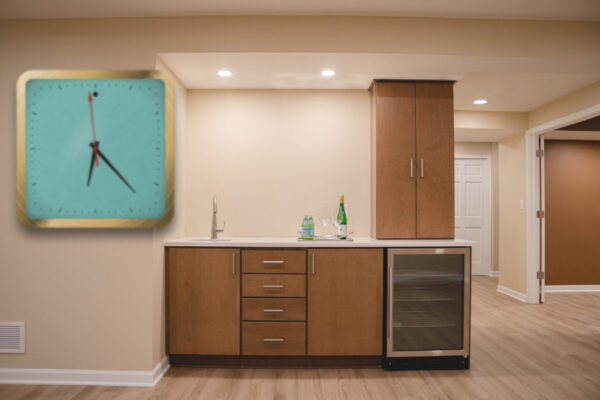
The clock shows 6.22.59
